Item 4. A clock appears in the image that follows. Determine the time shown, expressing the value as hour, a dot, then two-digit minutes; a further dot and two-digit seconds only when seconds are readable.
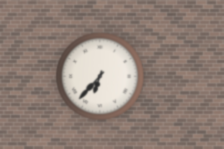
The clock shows 6.37
